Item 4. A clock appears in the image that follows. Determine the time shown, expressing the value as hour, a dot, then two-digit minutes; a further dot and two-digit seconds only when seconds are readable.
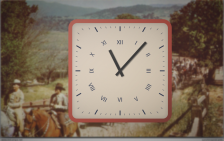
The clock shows 11.07
